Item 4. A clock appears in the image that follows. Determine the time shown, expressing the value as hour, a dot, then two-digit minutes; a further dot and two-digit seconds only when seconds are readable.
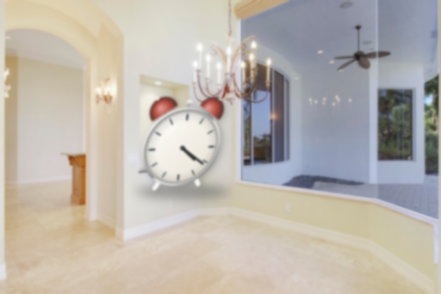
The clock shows 4.21
